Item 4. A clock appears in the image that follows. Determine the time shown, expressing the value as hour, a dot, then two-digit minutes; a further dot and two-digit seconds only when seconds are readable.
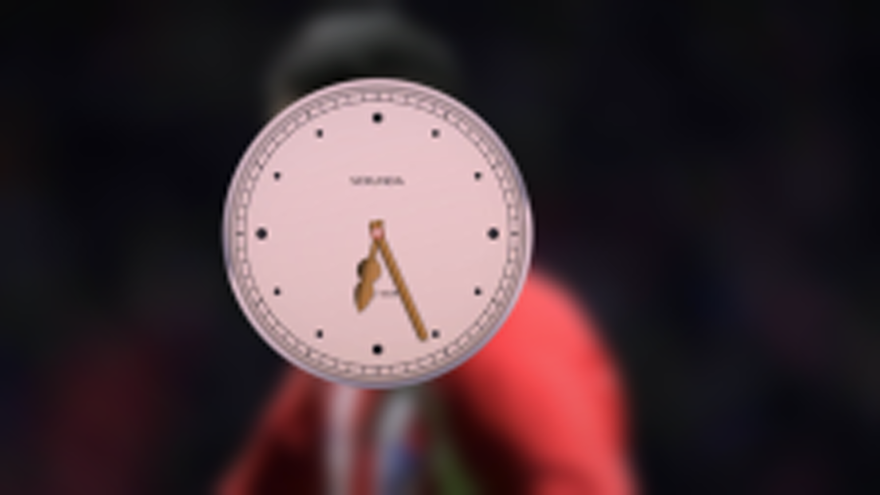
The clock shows 6.26
